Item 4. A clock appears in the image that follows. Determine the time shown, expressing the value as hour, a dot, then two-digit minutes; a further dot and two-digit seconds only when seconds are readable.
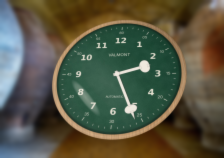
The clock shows 2.26
